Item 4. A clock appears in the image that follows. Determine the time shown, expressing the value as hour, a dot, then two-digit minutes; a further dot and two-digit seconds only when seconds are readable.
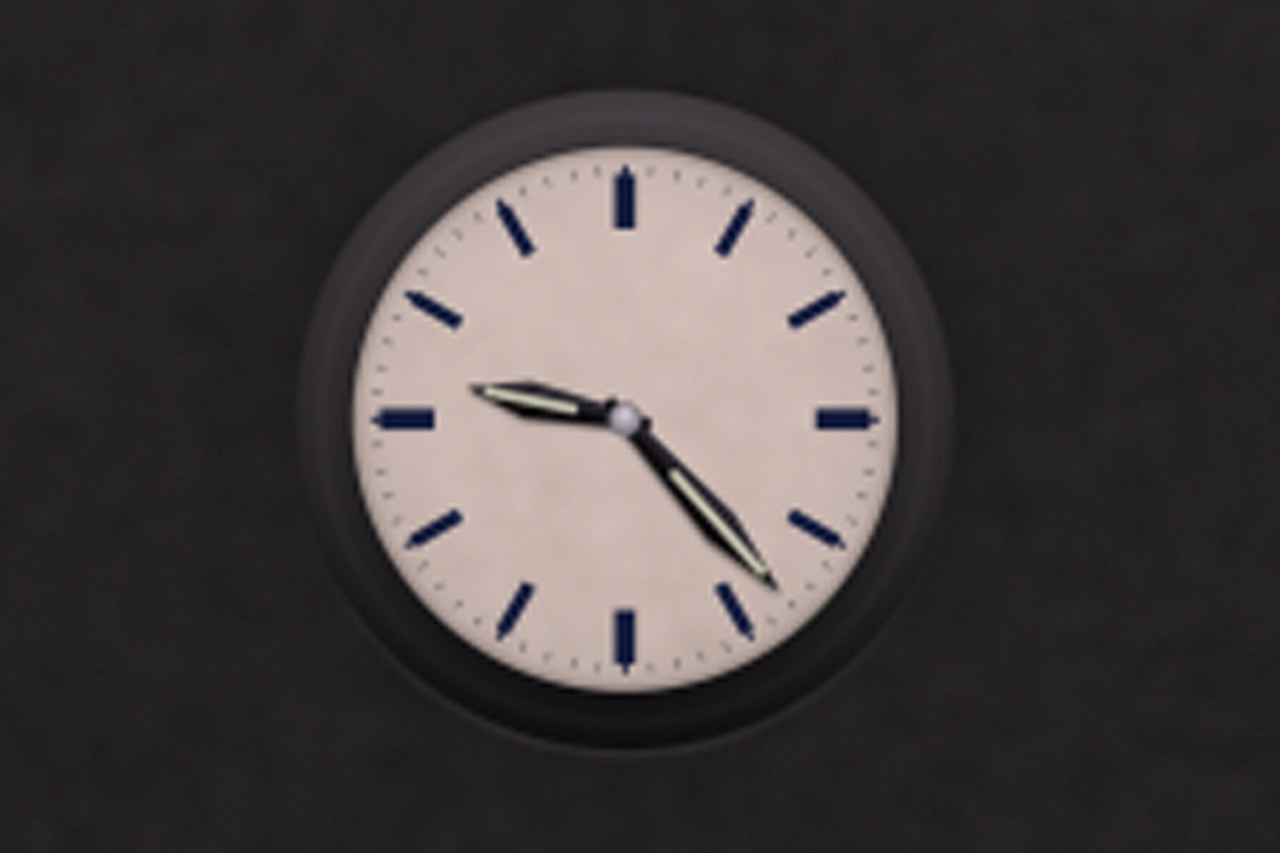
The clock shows 9.23
